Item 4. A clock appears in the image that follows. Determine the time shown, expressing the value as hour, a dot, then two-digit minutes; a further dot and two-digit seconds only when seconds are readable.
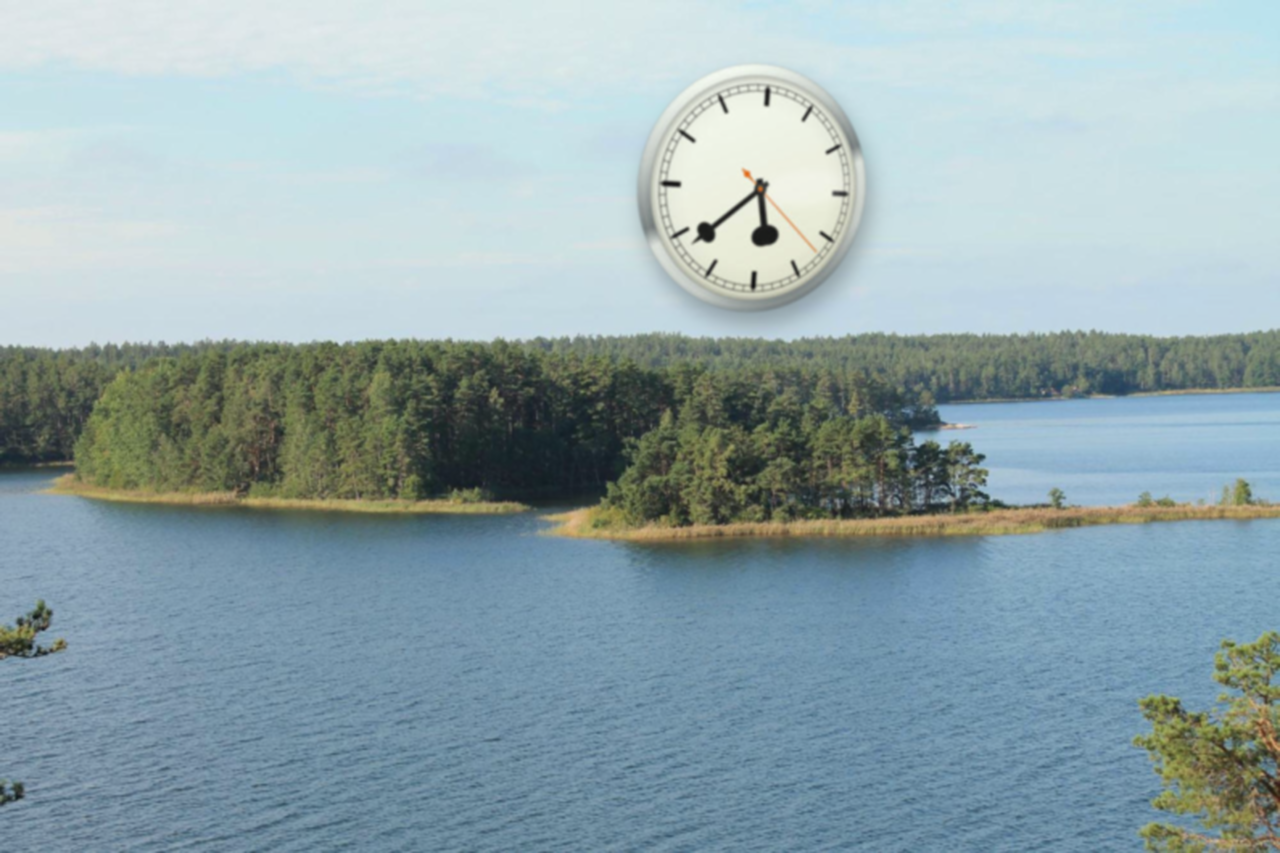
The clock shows 5.38.22
